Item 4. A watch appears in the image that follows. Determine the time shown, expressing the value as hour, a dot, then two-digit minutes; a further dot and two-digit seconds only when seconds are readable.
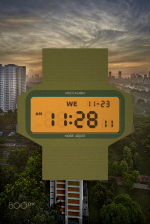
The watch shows 11.28.11
